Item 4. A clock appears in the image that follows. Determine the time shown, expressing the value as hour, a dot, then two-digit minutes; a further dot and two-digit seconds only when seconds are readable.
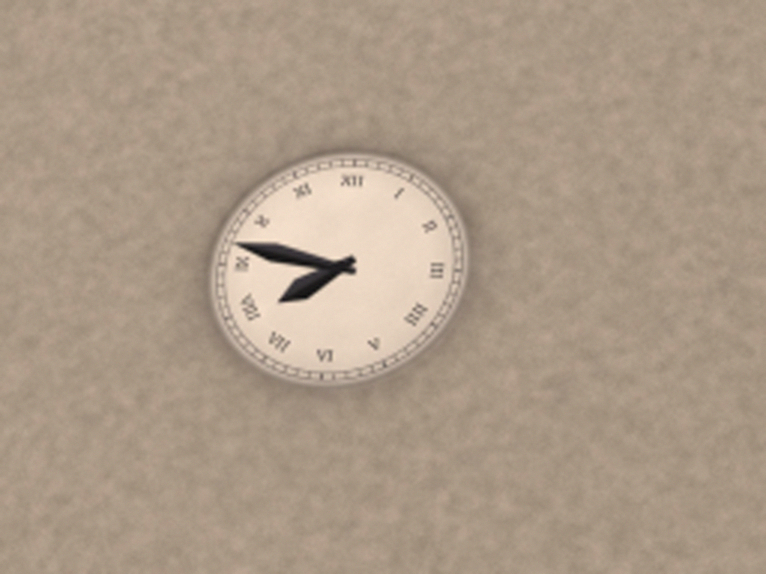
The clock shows 7.47
